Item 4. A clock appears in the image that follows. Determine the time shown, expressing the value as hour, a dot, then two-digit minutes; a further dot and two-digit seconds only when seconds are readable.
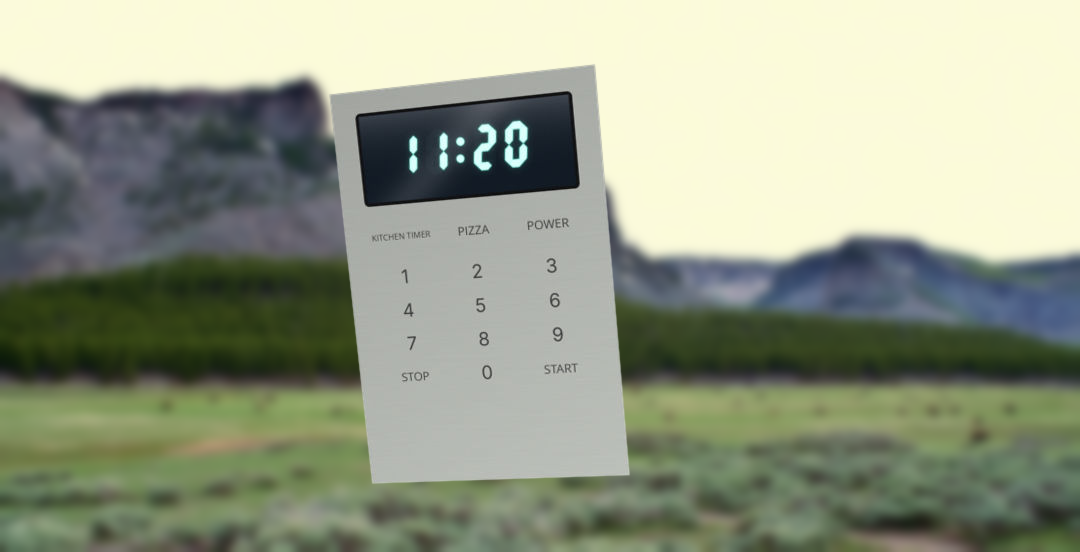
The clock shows 11.20
